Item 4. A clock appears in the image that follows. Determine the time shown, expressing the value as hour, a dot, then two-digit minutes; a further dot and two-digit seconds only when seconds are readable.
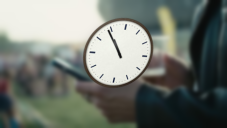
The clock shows 10.54
